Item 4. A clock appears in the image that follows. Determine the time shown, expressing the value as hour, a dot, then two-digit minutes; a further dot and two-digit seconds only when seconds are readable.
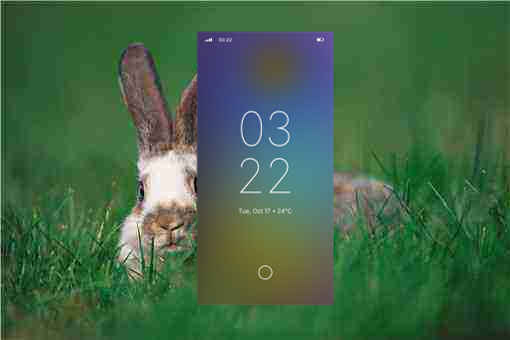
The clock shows 3.22
